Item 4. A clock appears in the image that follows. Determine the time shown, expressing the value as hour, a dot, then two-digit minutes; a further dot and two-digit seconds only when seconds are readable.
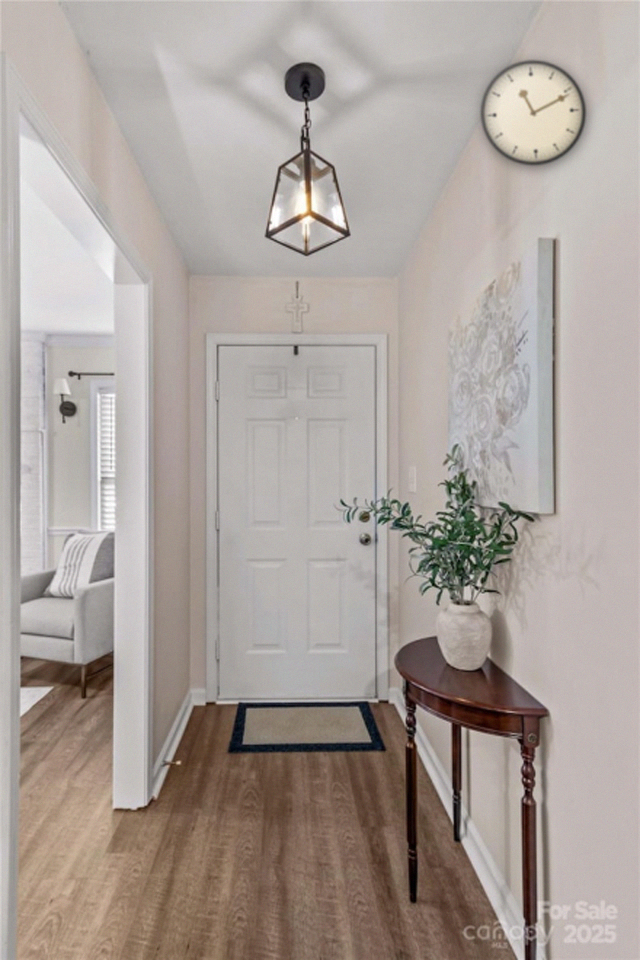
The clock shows 11.11
